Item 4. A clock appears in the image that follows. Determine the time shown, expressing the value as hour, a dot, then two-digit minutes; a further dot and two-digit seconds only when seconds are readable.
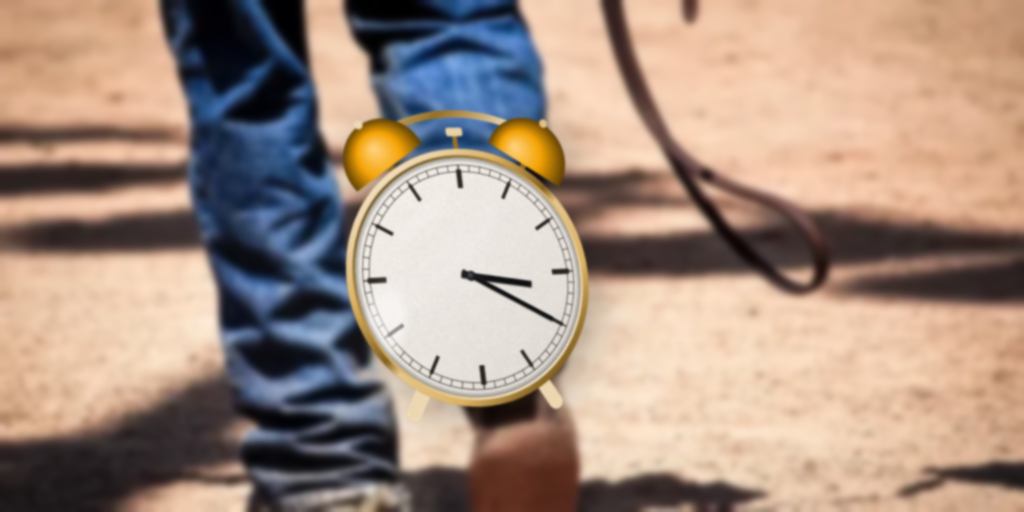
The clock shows 3.20
